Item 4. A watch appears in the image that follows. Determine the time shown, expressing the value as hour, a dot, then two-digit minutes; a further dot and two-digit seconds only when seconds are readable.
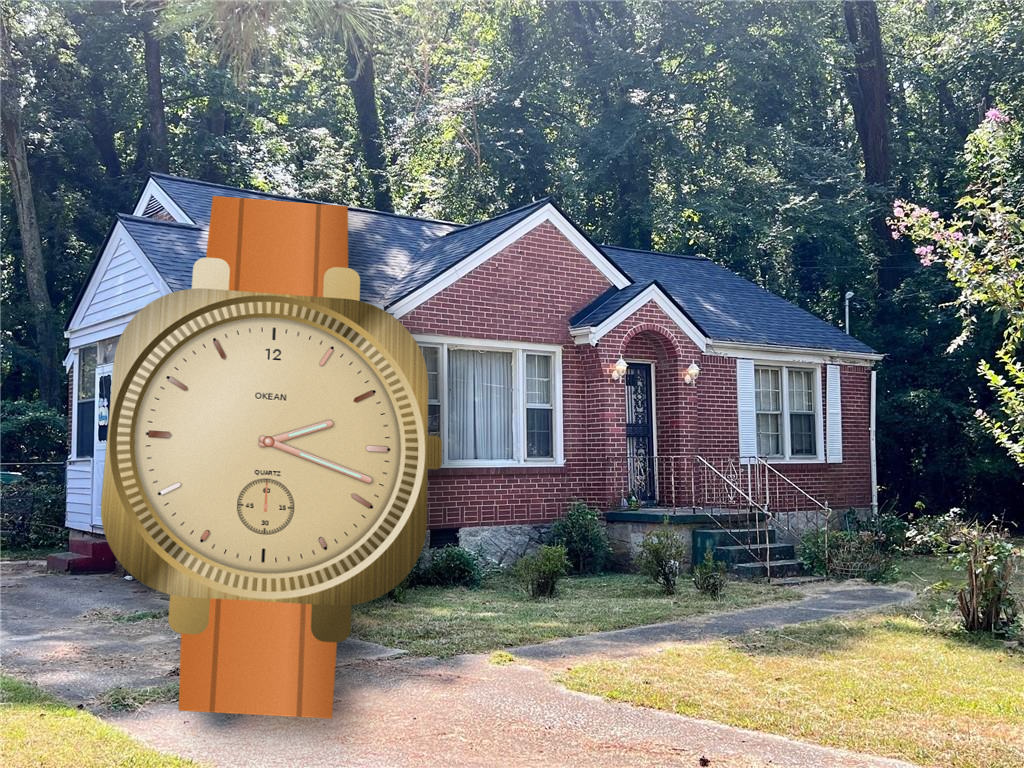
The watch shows 2.18
